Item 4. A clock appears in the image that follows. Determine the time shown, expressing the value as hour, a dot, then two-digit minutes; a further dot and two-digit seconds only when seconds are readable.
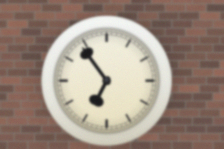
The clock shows 6.54
